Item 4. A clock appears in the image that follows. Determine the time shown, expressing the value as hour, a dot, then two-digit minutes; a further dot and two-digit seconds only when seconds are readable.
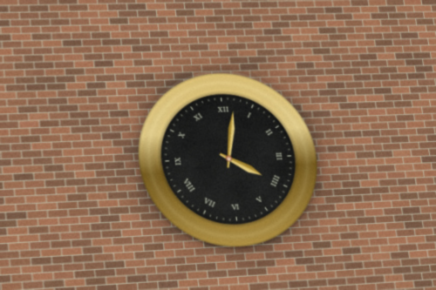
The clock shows 4.02
